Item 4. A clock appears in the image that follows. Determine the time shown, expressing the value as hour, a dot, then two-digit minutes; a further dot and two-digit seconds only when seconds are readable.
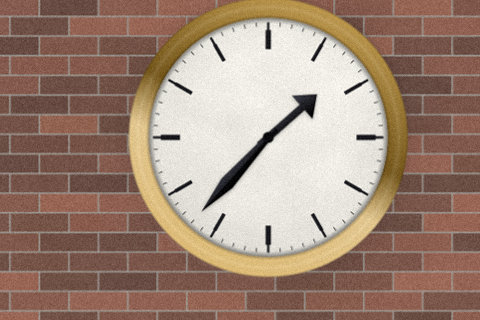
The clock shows 1.37
